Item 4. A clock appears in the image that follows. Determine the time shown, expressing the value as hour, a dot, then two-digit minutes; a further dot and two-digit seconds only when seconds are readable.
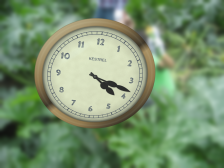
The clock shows 4.18
